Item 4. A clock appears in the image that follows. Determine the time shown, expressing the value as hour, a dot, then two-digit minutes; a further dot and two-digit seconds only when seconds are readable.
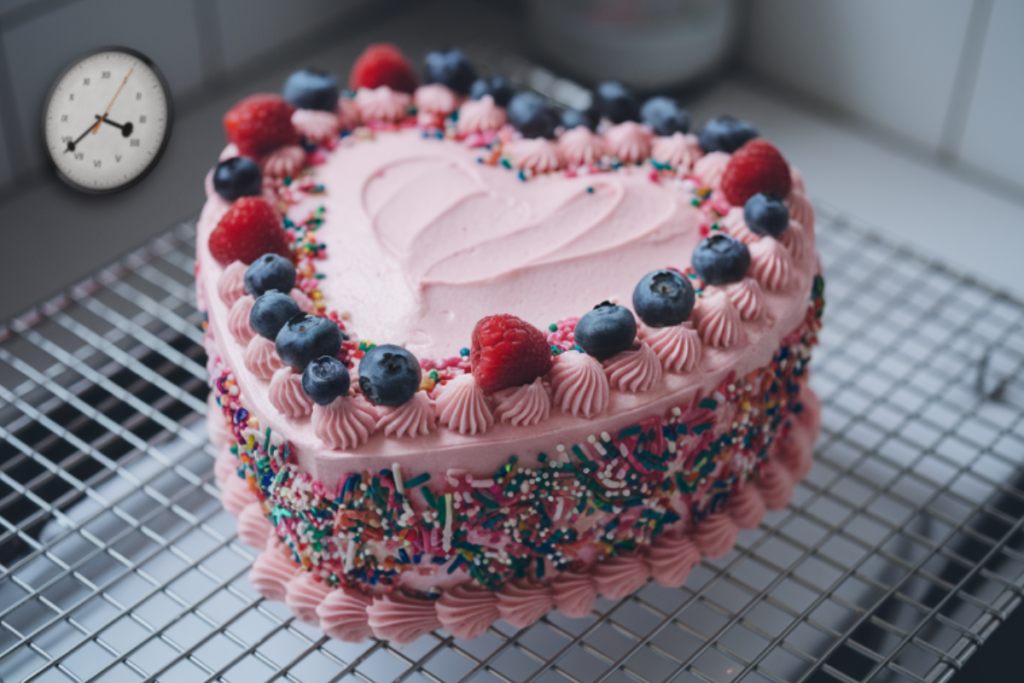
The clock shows 3.38.05
